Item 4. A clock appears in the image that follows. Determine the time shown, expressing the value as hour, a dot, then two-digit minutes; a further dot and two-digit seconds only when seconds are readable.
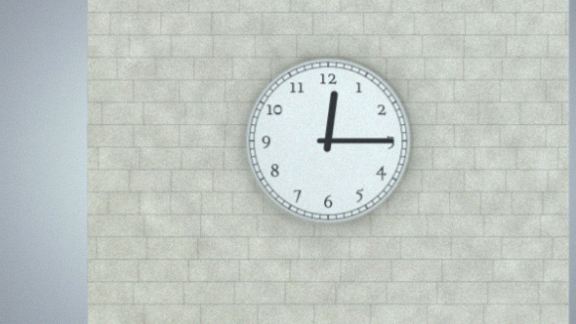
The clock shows 12.15
